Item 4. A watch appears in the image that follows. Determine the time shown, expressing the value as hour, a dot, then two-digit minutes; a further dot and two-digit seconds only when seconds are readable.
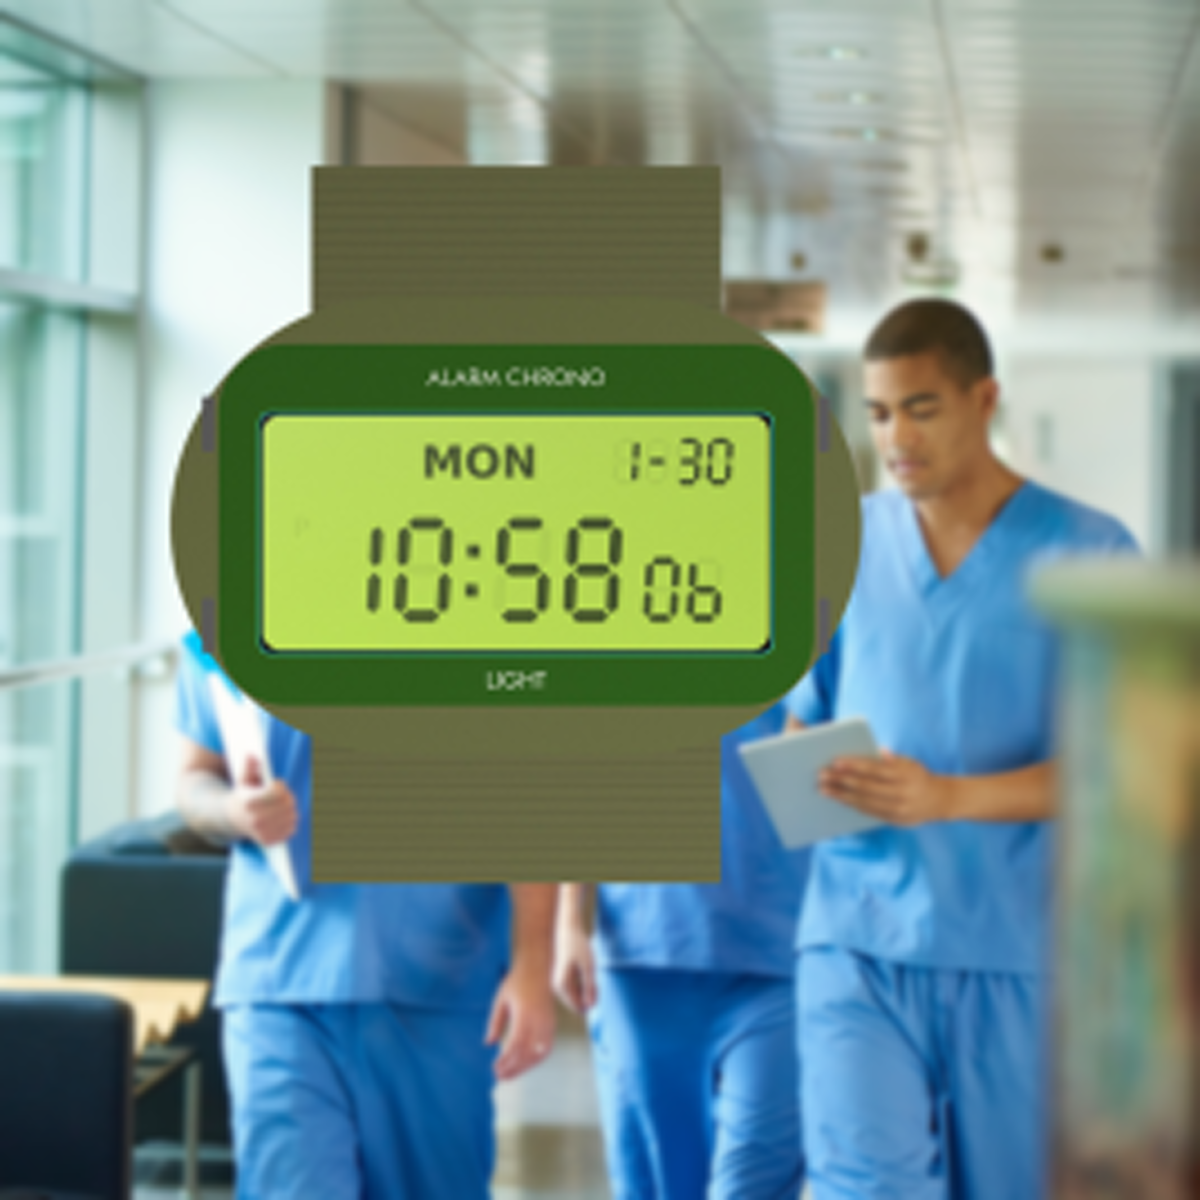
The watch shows 10.58.06
